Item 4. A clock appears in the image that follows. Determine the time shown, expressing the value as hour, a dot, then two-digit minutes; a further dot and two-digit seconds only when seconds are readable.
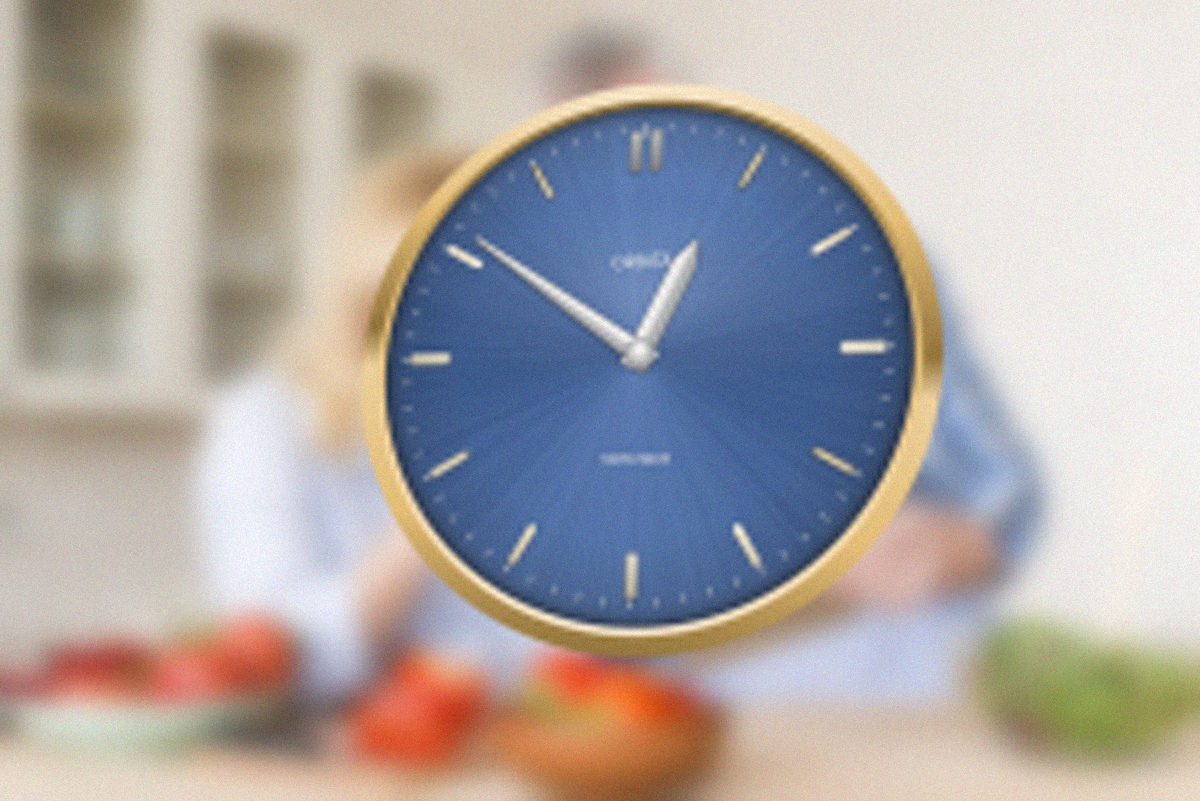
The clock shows 12.51
